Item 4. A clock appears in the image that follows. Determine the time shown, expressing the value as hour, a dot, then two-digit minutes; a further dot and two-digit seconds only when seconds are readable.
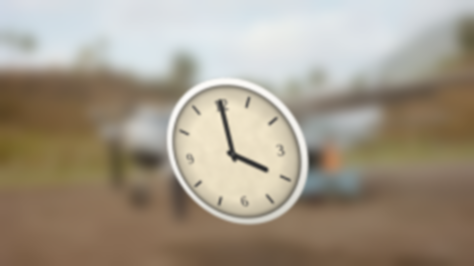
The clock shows 4.00
